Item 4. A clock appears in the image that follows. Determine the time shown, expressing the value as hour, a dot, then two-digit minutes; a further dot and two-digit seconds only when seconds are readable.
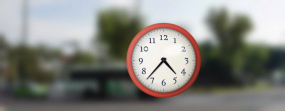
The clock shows 4.37
